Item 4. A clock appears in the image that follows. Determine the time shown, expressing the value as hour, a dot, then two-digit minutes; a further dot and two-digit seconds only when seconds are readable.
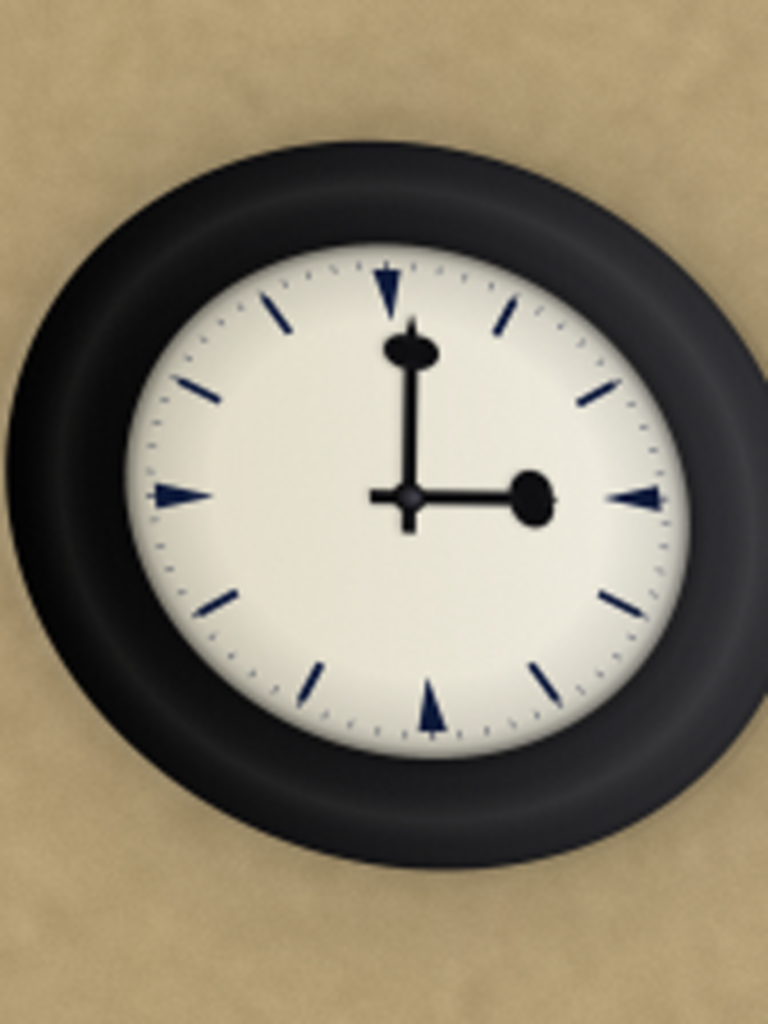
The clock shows 3.01
